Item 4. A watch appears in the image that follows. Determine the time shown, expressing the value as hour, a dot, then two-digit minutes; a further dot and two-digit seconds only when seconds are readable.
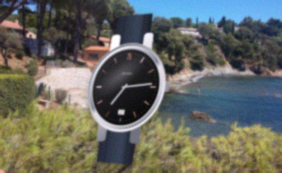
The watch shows 7.14
